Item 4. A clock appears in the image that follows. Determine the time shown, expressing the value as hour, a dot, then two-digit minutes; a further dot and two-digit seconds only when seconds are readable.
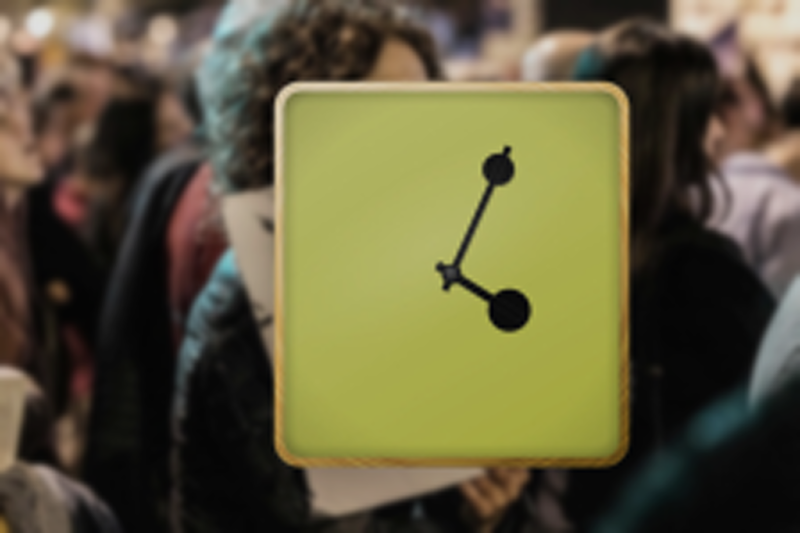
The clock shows 4.04
